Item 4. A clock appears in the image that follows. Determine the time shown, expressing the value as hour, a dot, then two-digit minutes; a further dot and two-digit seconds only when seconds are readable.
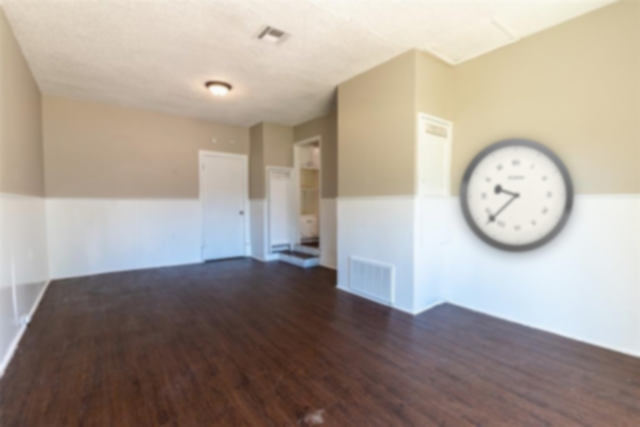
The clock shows 9.38
